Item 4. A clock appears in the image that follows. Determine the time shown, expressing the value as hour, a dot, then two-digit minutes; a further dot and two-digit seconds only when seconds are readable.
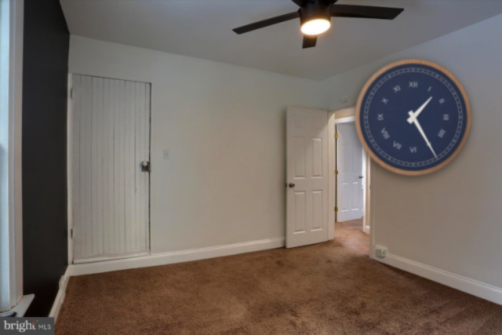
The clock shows 1.25
